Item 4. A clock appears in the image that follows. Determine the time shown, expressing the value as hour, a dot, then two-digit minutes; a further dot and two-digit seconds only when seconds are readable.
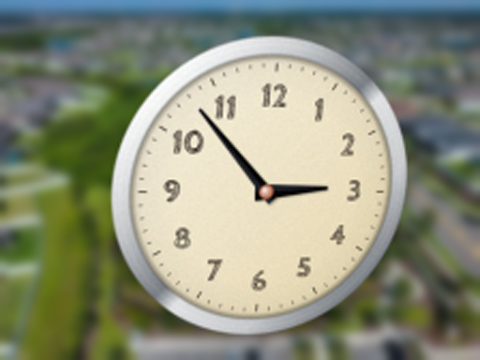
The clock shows 2.53
